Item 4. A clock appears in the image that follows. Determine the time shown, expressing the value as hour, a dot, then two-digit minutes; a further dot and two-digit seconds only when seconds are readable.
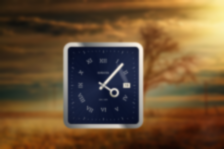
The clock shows 4.07
